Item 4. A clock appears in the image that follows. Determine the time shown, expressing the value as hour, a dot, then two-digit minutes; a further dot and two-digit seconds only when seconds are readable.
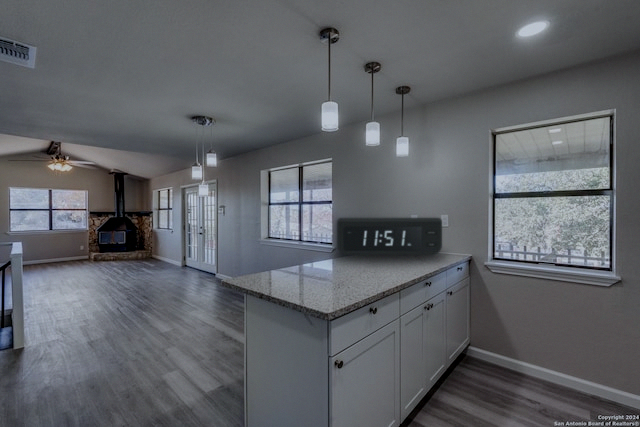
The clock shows 11.51
